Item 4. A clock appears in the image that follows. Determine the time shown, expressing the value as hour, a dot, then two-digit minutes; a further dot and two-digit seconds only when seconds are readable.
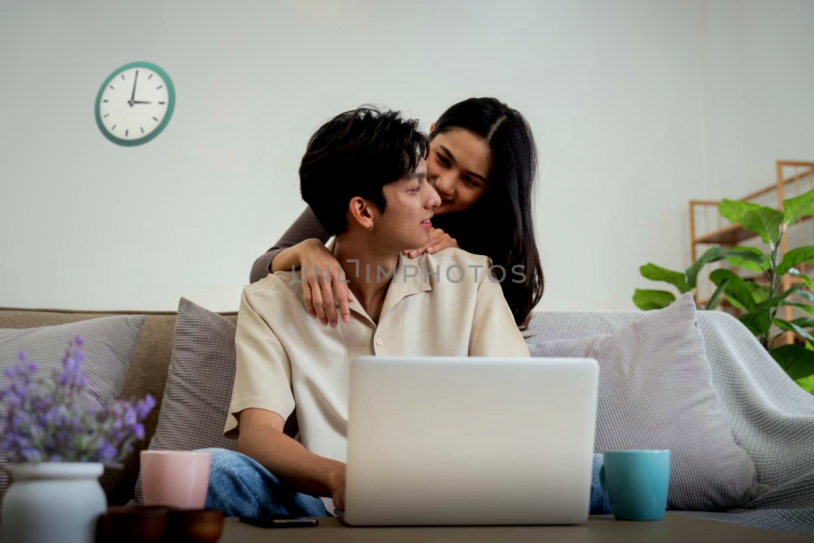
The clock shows 3.00
